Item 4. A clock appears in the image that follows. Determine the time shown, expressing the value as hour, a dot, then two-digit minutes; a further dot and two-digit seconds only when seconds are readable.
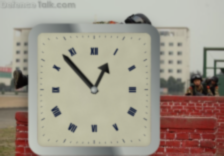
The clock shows 12.53
